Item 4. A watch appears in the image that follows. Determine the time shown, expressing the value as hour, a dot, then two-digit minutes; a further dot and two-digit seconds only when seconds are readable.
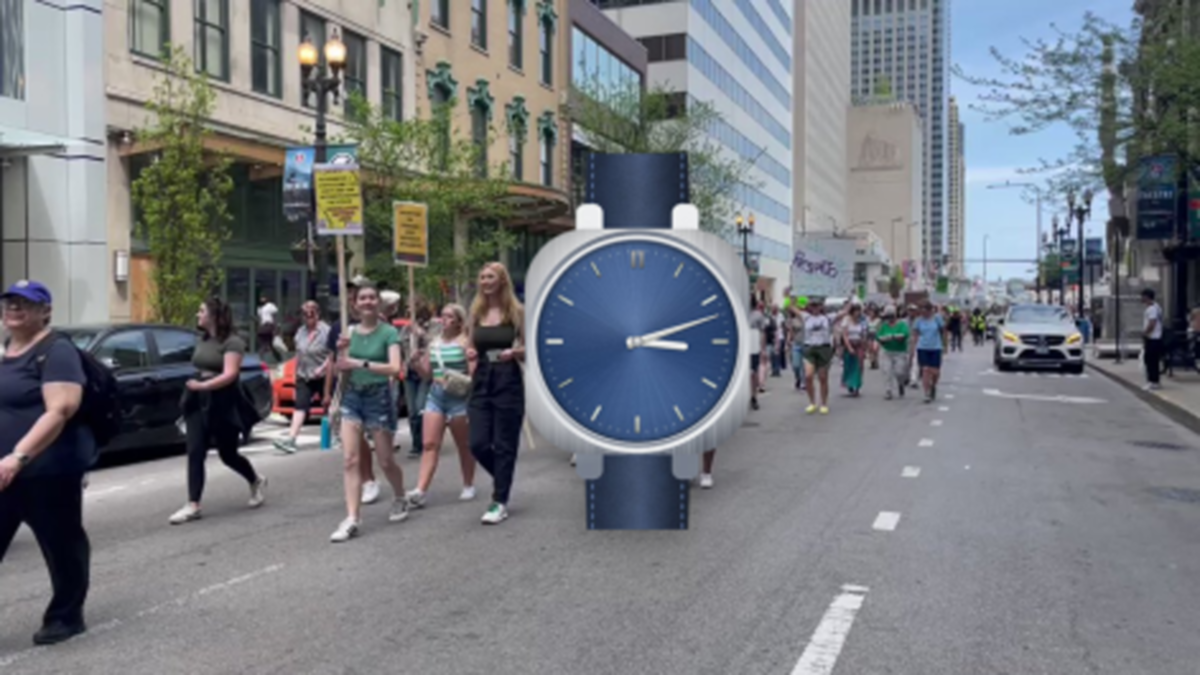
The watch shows 3.12
